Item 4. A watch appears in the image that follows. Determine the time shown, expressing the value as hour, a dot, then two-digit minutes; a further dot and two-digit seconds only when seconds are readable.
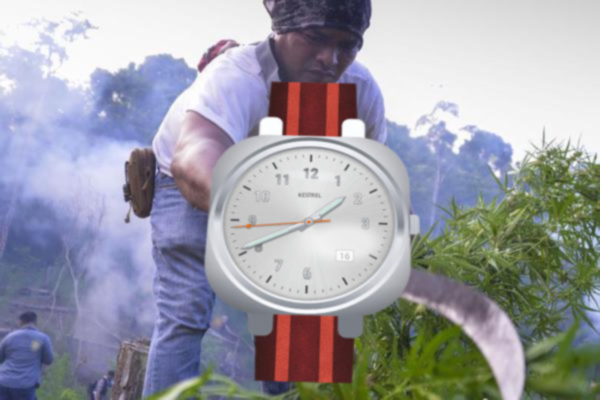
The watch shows 1.40.44
